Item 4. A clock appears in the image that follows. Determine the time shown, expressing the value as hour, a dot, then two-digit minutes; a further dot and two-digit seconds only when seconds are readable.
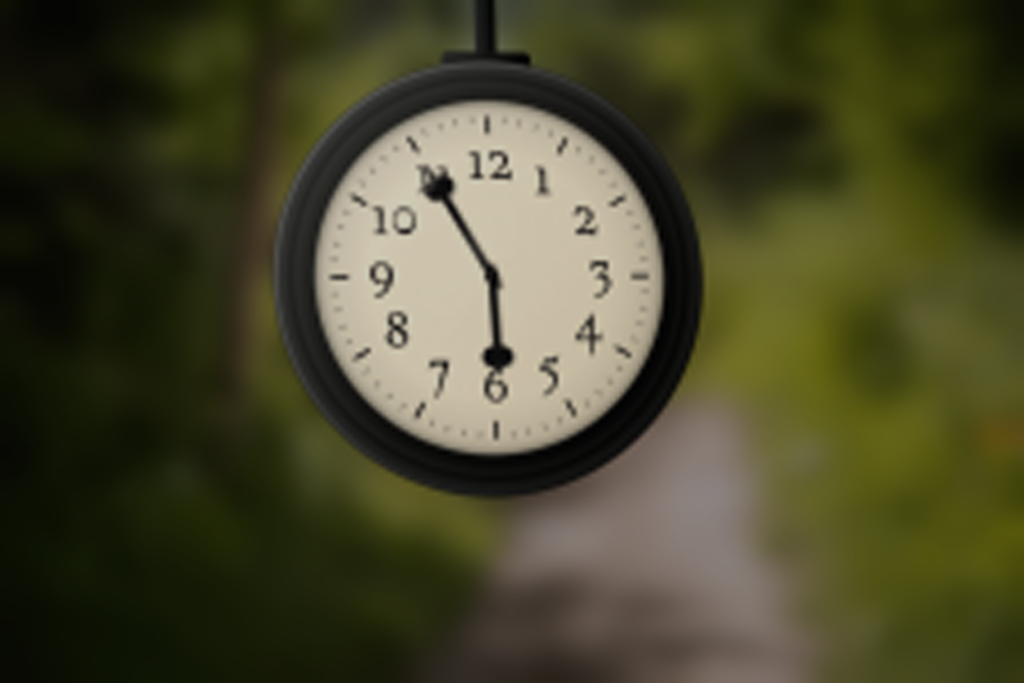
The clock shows 5.55
